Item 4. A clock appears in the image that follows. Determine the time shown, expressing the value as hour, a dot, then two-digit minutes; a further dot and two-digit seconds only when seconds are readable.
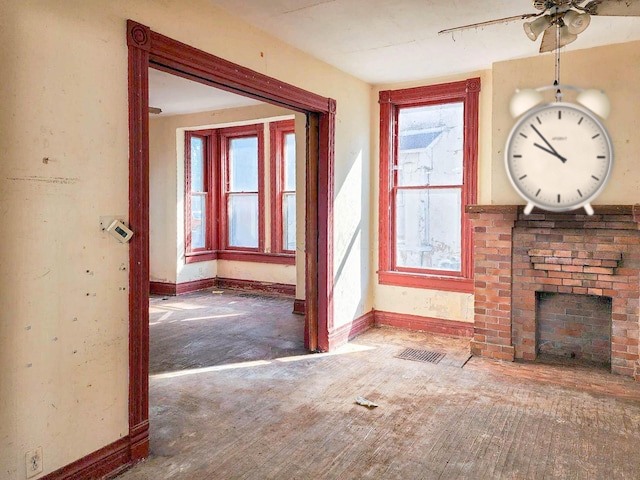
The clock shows 9.53
